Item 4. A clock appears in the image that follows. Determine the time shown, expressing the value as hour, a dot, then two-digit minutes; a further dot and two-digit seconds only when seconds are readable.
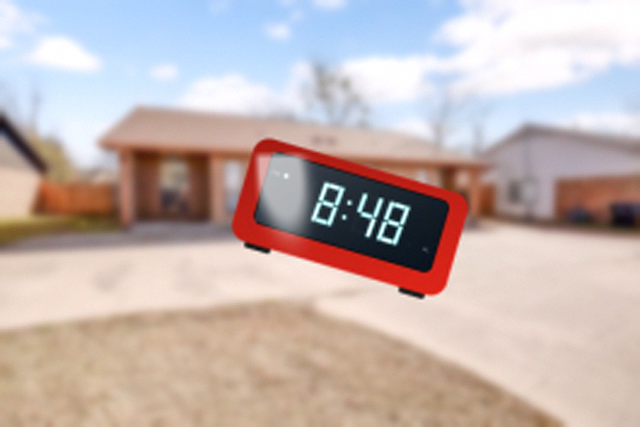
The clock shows 8.48
